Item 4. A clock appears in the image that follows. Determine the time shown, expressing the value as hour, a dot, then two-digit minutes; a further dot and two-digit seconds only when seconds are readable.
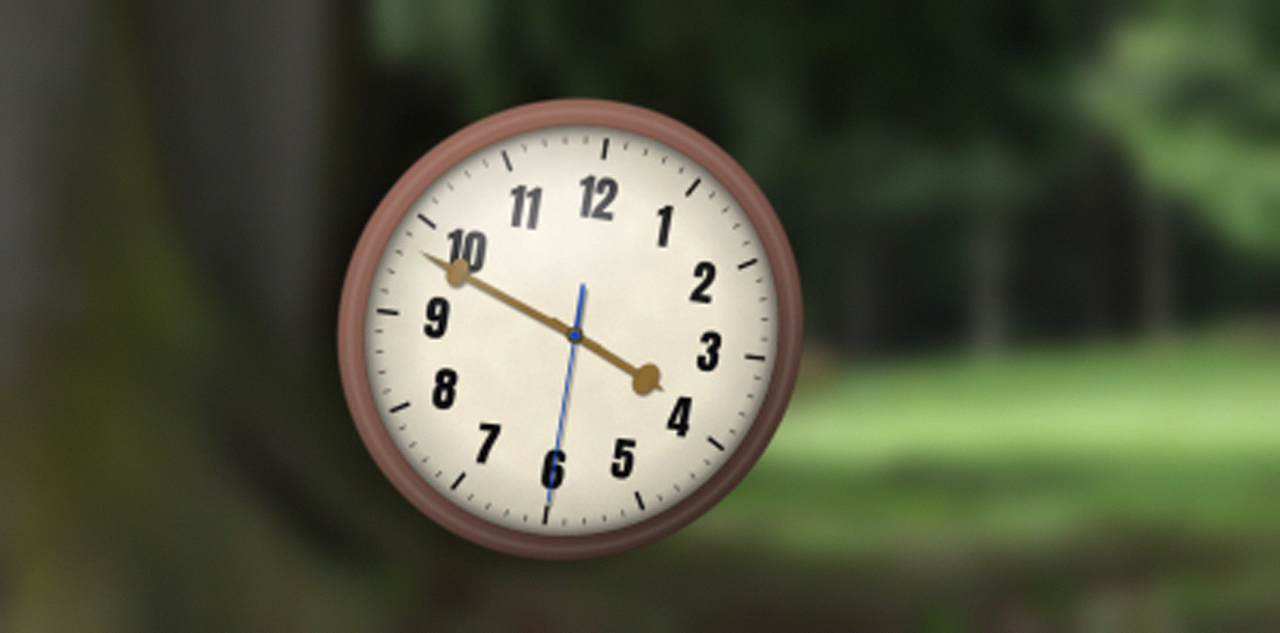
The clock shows 3.48.30
